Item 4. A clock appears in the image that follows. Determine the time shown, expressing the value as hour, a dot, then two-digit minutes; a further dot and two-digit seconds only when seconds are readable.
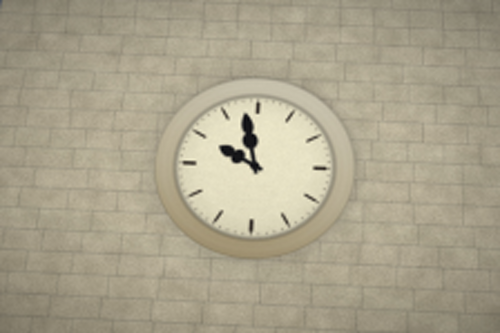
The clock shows 9.58
